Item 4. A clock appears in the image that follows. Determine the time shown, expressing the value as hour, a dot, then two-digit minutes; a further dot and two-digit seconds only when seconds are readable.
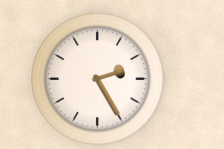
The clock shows 2.25
